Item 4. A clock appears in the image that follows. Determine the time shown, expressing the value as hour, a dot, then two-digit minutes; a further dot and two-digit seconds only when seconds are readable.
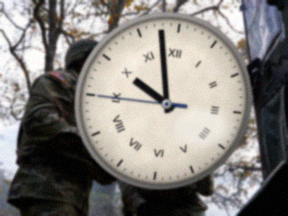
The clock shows 9.57.45
